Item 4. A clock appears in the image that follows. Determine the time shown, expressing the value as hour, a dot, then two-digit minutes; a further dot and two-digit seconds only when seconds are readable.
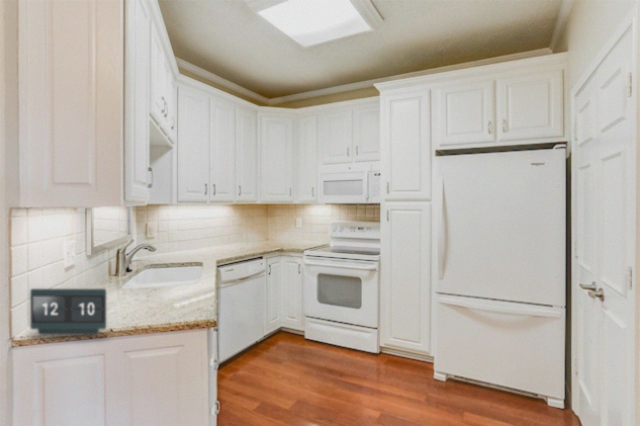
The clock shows 12.10
